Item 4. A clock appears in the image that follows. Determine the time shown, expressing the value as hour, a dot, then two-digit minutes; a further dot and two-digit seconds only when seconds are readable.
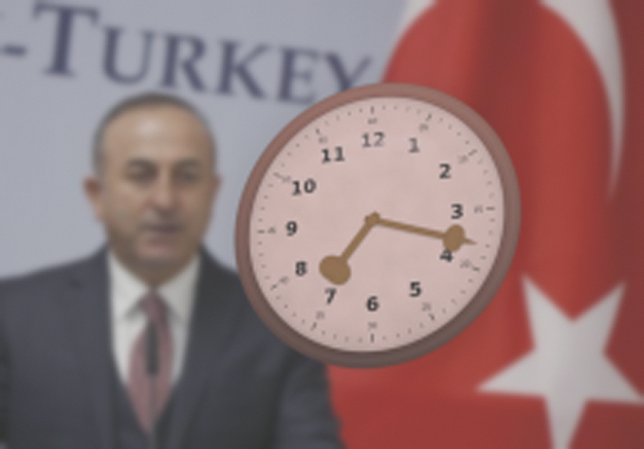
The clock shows 7.18
